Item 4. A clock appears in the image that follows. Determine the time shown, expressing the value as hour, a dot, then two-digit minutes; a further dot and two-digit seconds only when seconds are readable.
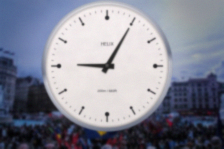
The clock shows 9.05
